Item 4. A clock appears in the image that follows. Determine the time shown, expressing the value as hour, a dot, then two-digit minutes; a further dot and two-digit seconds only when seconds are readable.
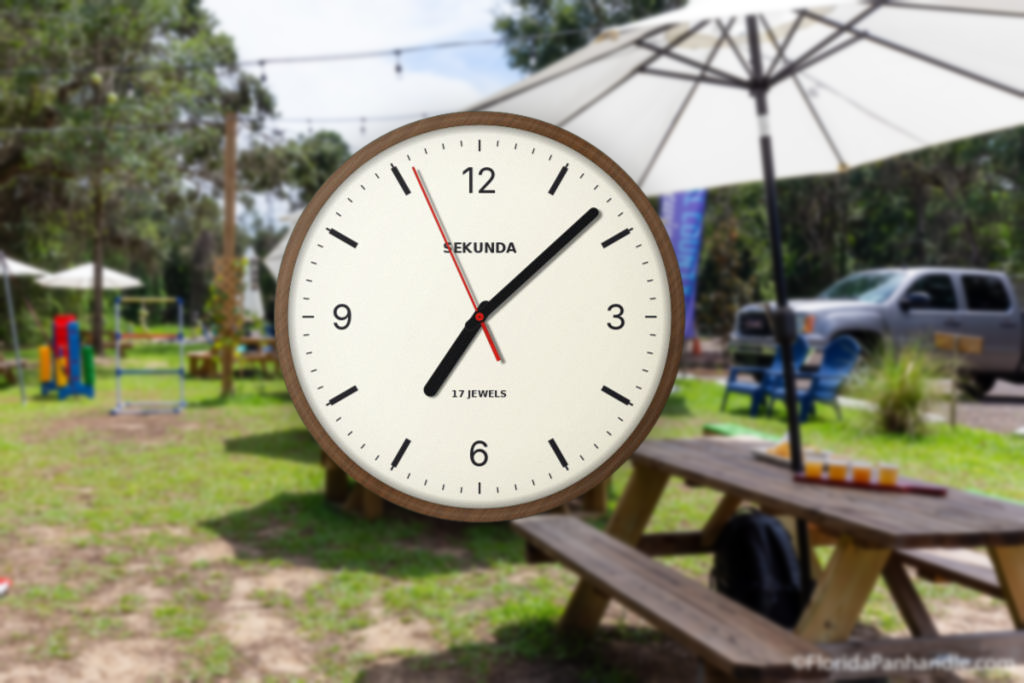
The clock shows 7.07.56
